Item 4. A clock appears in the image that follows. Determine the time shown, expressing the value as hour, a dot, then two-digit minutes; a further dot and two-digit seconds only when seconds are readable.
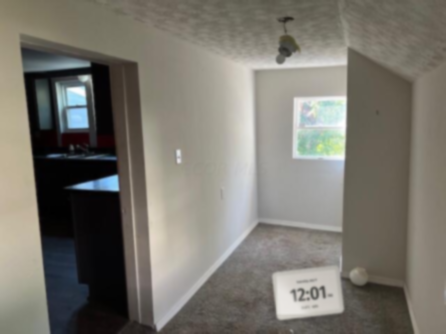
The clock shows 12.01
